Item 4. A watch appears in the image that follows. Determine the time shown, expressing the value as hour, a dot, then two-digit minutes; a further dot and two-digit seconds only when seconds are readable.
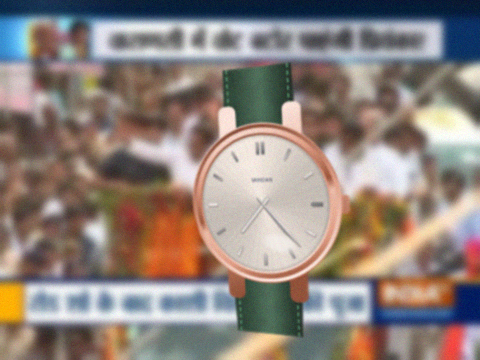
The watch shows 7.23
